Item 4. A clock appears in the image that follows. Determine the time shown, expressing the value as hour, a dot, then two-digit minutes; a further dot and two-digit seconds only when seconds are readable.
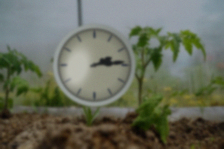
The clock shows 2.14
